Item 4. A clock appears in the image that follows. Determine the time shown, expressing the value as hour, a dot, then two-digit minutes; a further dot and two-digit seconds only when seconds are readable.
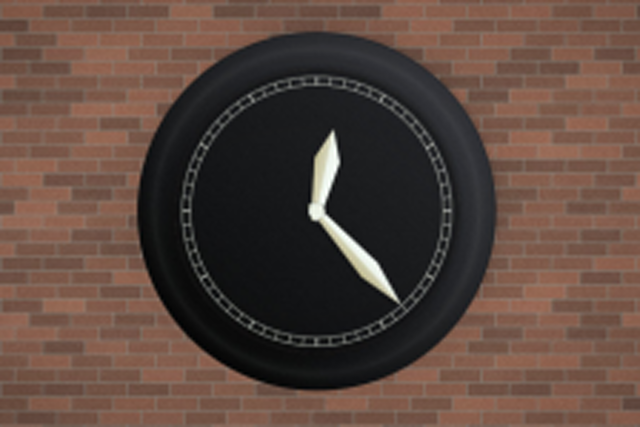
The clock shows 12.23
